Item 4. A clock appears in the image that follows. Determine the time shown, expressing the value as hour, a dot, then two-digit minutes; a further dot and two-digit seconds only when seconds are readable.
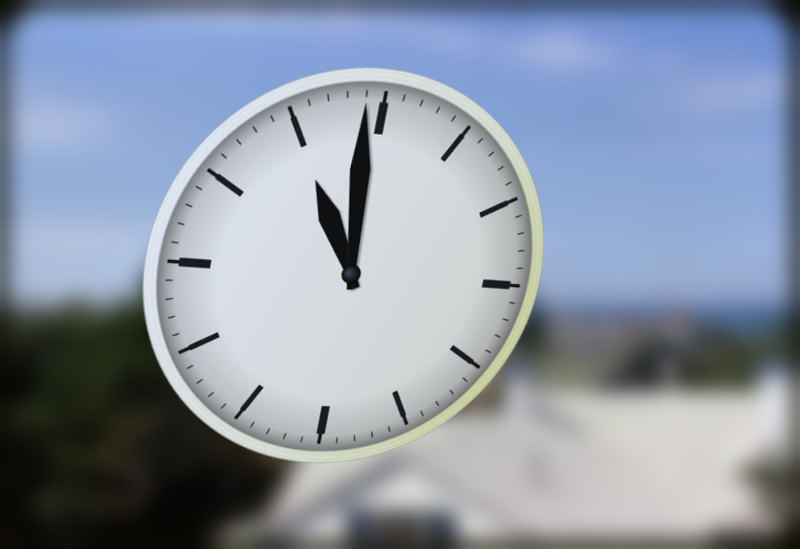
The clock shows 10.59
